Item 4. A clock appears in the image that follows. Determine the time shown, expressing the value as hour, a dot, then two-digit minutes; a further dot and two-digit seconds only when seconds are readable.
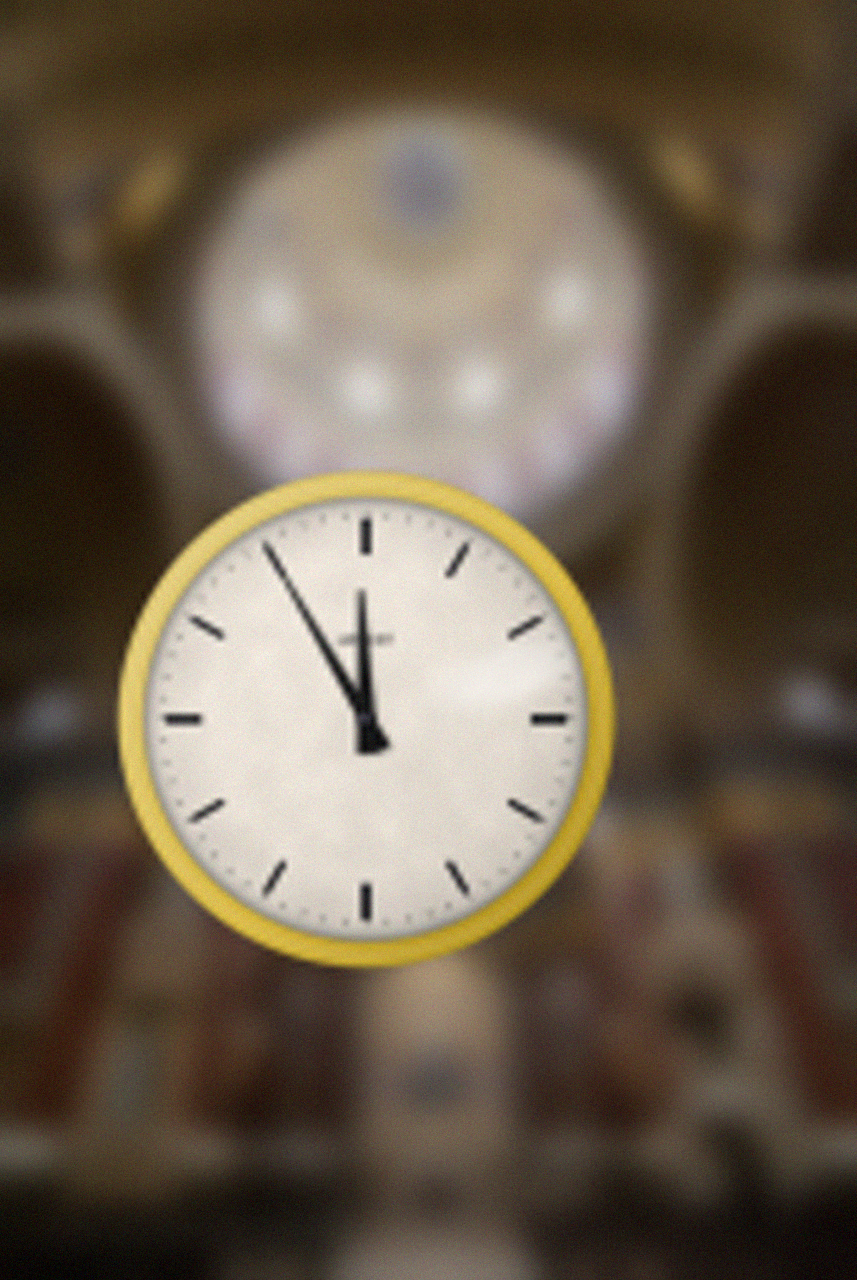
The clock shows 11.55
